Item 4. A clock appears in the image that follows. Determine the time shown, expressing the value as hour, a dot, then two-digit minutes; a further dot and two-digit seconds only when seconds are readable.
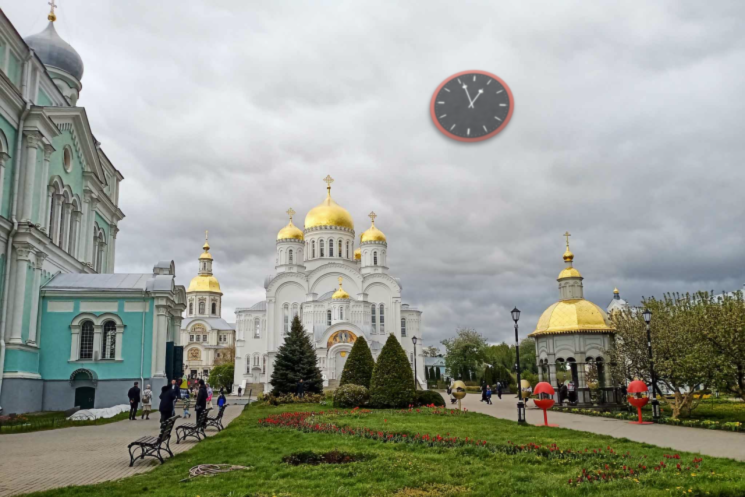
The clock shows 12.56
